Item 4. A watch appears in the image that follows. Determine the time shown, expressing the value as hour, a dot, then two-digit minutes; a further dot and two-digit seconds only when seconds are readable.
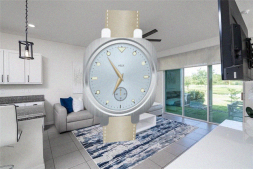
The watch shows 6.54
